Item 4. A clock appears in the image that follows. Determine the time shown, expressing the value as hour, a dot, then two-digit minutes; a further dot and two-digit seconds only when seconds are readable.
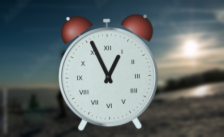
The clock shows 12.56
